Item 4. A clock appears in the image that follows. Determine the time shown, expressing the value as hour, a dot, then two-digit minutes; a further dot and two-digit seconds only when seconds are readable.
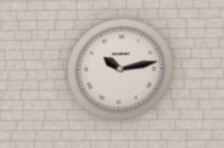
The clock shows 10.13
